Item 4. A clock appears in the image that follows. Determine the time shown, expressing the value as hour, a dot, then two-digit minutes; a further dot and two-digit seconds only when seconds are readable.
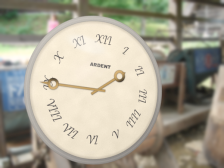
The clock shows 1.45
